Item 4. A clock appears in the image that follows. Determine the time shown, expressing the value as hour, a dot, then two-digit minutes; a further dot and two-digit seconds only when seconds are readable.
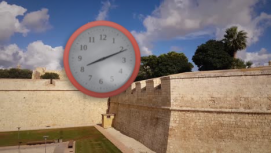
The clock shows 8.11
